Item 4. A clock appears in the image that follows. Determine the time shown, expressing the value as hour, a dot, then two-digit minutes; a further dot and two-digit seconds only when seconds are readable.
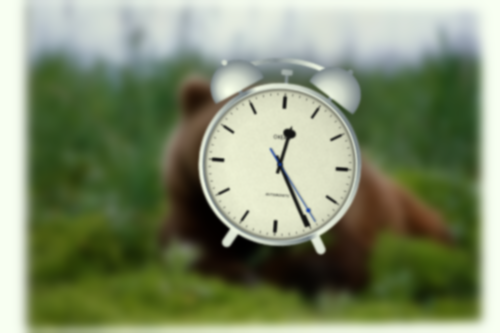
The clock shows 12.25.24
